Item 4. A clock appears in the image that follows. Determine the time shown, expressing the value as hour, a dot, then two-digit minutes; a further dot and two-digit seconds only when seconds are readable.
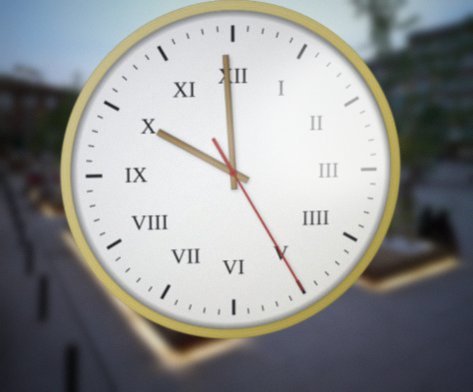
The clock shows 9.59.25
